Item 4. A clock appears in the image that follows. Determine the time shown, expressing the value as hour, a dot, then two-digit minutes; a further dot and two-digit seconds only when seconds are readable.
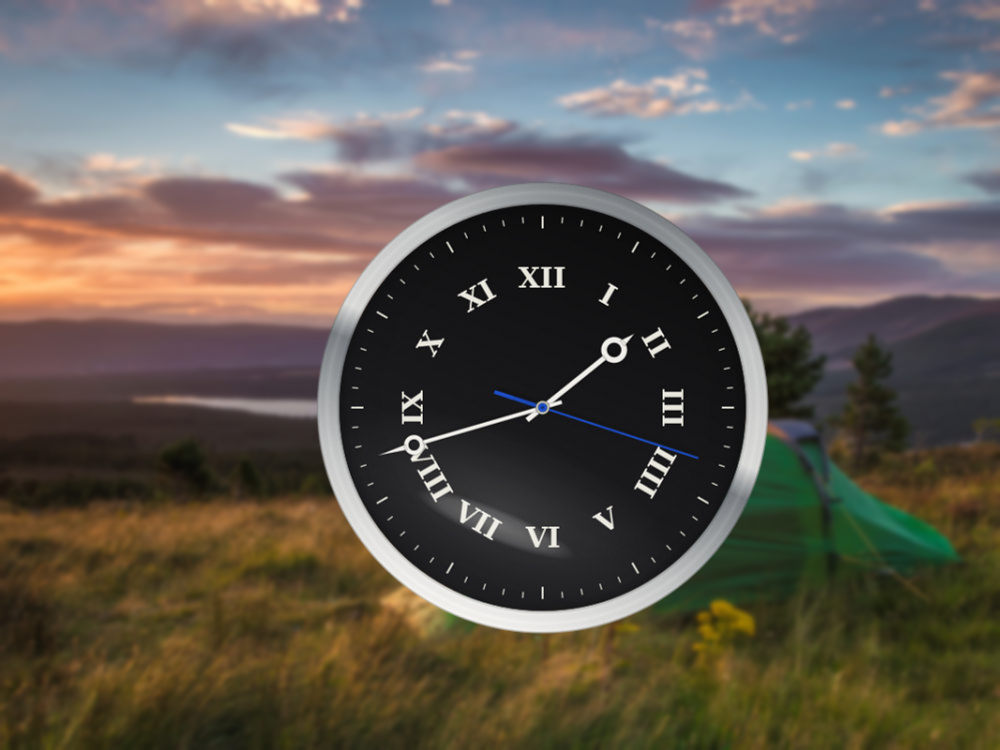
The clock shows 1.42.18
